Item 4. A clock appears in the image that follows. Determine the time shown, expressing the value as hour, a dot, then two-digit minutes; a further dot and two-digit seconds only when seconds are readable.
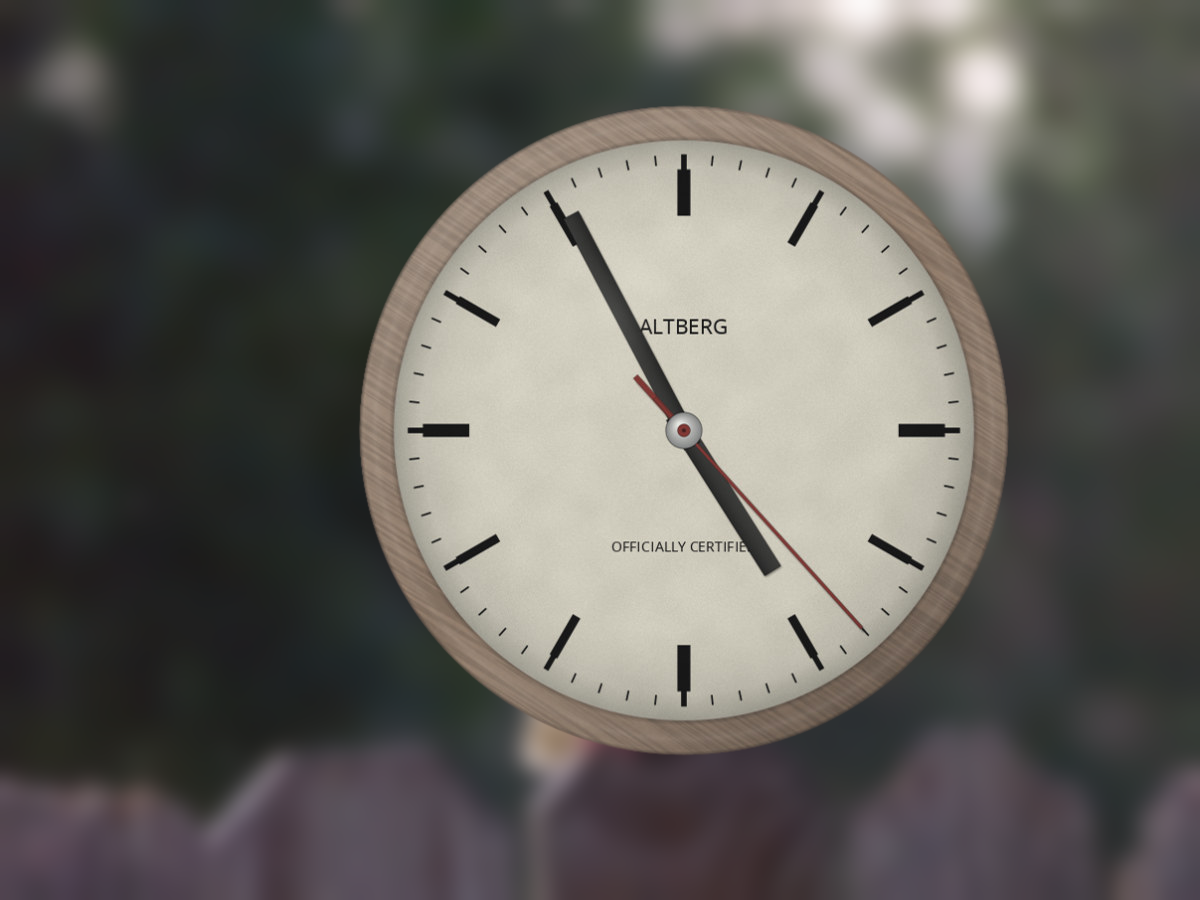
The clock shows 4.55.23
